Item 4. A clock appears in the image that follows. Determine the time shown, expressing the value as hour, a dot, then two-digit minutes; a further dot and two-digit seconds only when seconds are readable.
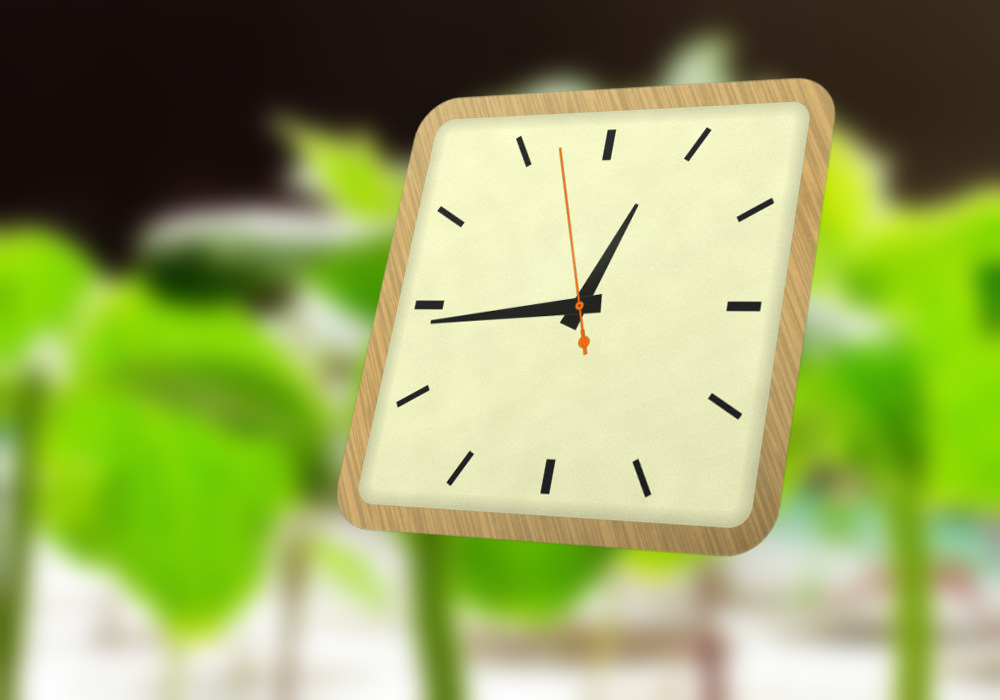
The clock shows 12.43.57
